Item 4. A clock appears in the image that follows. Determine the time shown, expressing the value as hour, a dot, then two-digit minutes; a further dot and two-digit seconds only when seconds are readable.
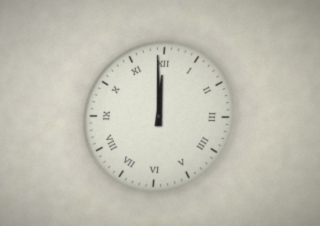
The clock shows 11.59
